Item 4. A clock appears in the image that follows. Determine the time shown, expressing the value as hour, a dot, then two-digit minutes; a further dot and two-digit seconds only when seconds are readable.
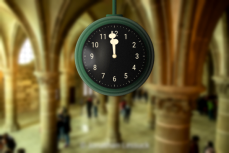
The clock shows 11.59
